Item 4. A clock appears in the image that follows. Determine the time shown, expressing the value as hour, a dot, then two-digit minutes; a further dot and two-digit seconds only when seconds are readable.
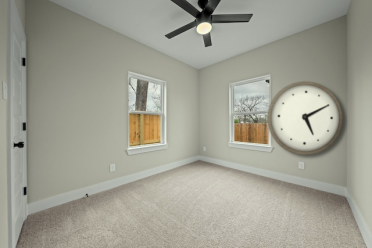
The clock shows 5.10
